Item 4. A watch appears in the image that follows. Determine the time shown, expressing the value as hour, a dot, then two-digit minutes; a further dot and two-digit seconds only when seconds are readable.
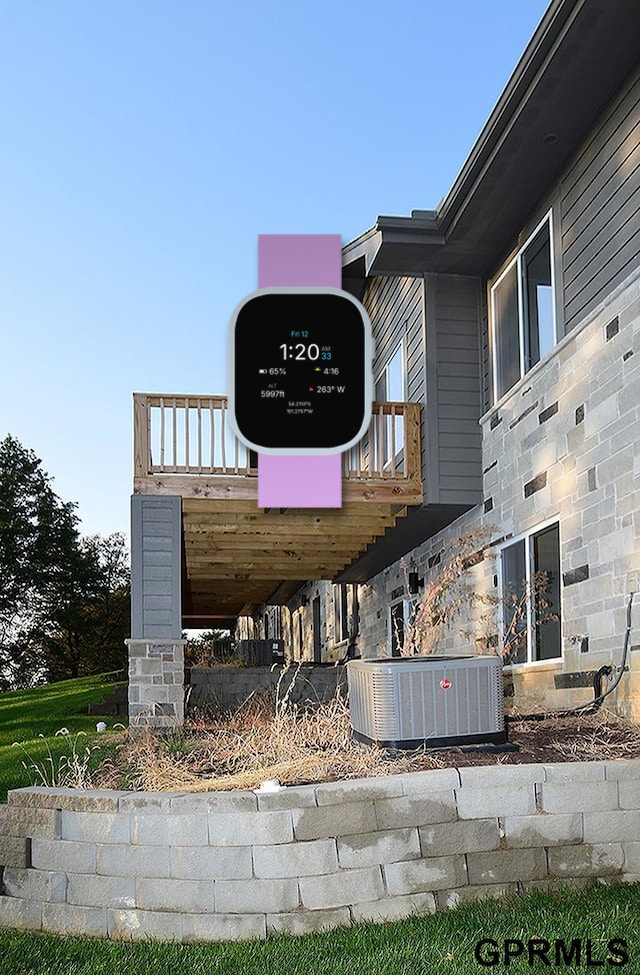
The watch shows 1.20.33
